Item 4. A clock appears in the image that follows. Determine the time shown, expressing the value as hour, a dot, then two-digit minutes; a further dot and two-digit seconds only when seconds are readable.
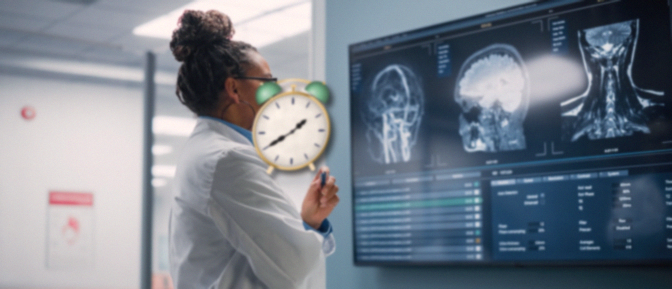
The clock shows 1.40
